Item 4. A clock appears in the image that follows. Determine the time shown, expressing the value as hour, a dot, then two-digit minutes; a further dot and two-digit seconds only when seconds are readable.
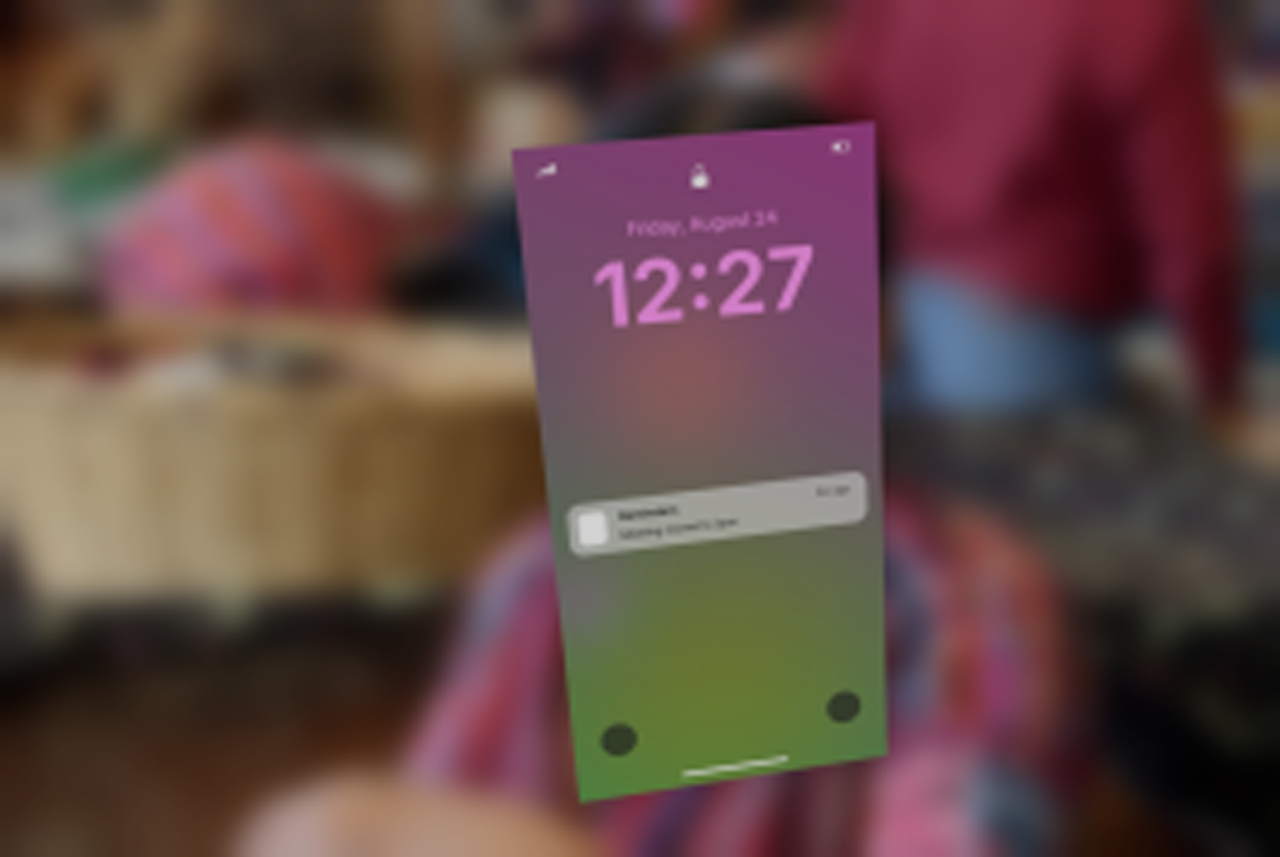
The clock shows 12.27
